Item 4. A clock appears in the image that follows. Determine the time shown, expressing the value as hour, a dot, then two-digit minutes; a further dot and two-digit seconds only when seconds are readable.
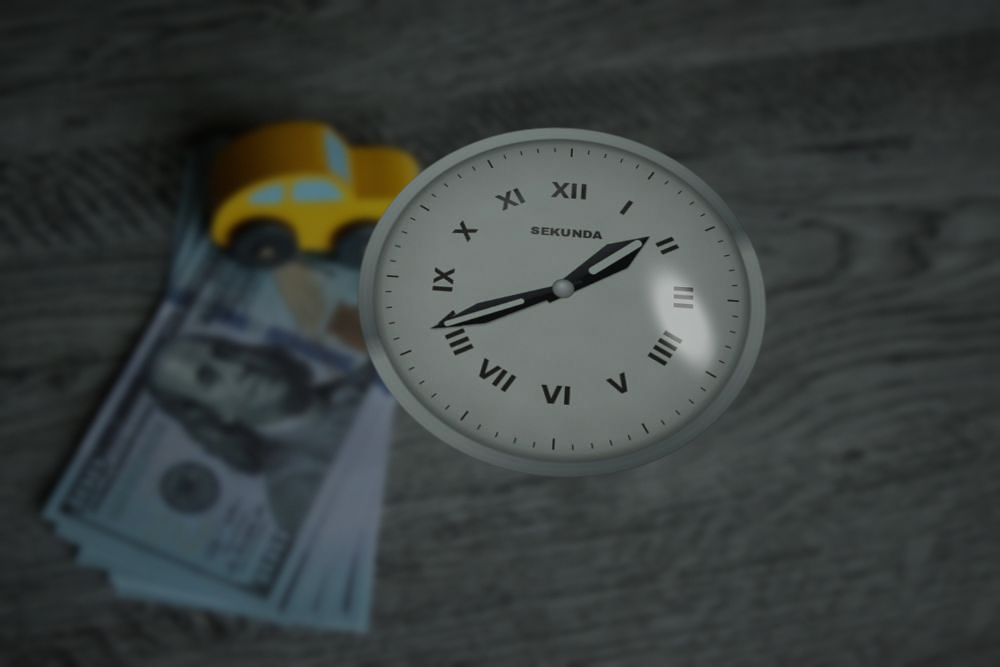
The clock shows 1.41
